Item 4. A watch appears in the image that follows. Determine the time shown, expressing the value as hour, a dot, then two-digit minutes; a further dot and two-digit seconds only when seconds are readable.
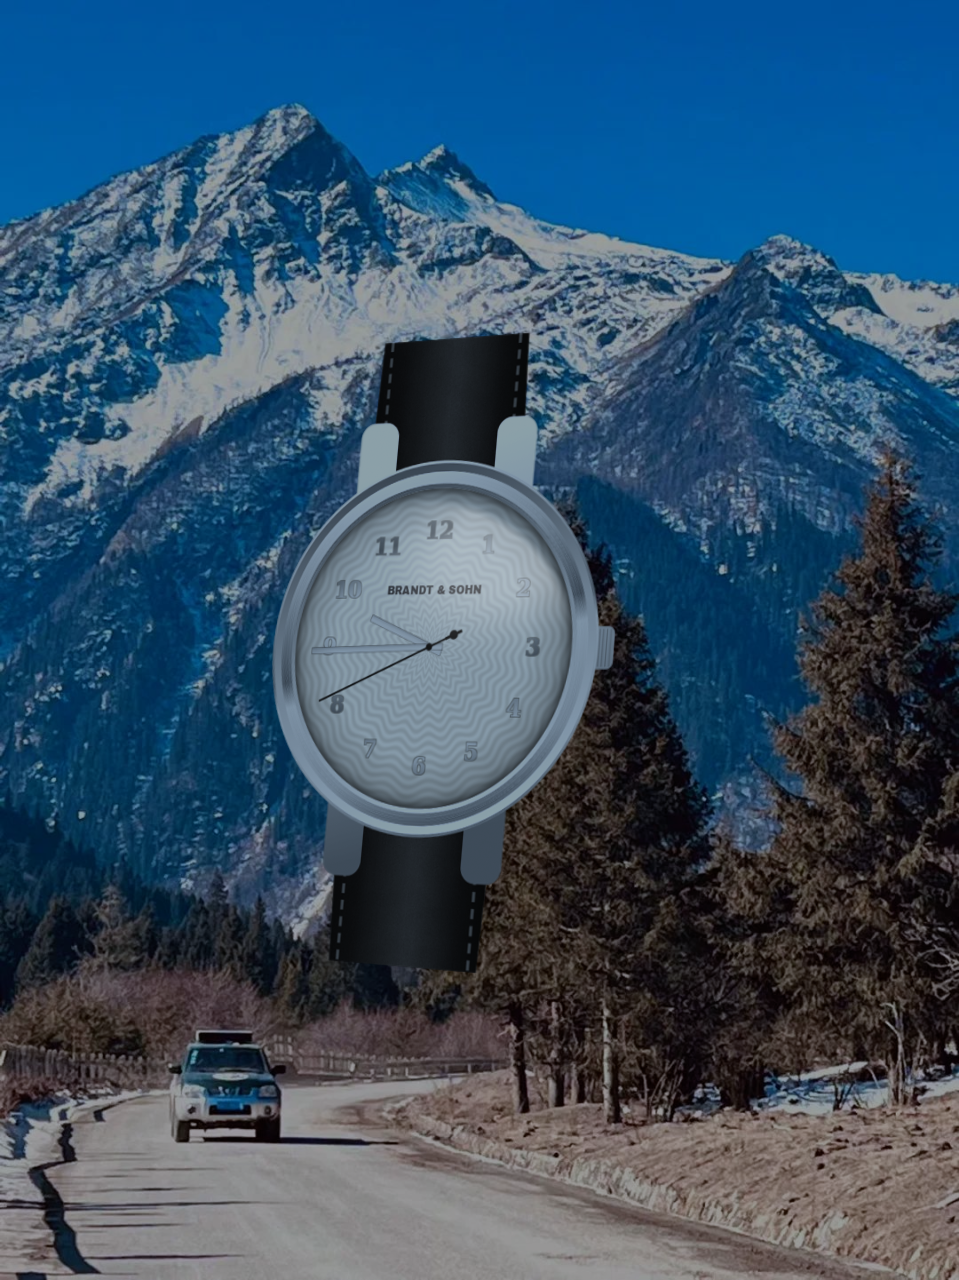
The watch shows 9.44.41
